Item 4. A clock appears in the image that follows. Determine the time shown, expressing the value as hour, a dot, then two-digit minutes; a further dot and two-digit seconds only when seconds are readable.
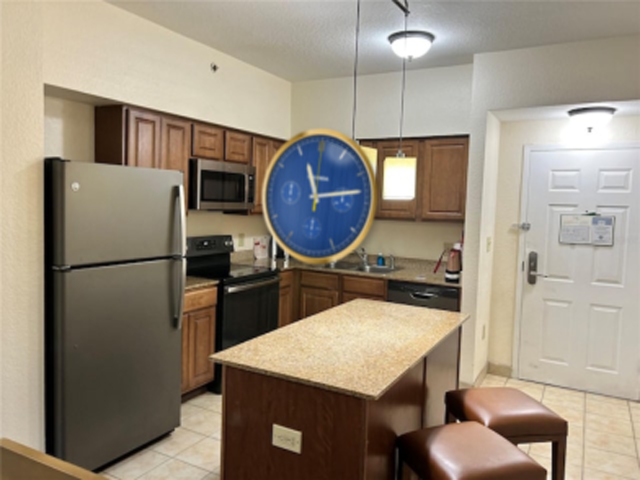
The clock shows 11.13
